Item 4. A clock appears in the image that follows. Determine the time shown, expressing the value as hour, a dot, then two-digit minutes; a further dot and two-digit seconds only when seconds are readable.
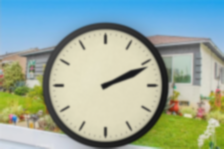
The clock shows 2.11
